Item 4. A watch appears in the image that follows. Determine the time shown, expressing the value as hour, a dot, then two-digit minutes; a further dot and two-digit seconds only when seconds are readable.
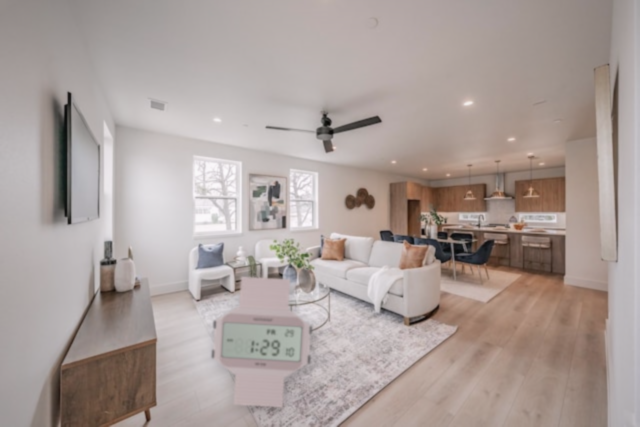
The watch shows 1.29
